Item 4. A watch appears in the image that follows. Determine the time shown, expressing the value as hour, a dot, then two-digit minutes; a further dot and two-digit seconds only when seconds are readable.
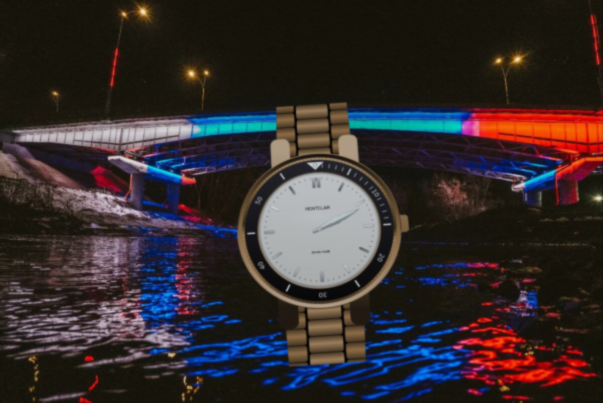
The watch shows 2.11
